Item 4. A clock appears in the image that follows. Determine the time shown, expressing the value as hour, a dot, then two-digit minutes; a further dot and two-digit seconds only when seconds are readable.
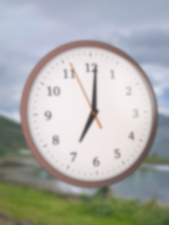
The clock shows 7.00.56
